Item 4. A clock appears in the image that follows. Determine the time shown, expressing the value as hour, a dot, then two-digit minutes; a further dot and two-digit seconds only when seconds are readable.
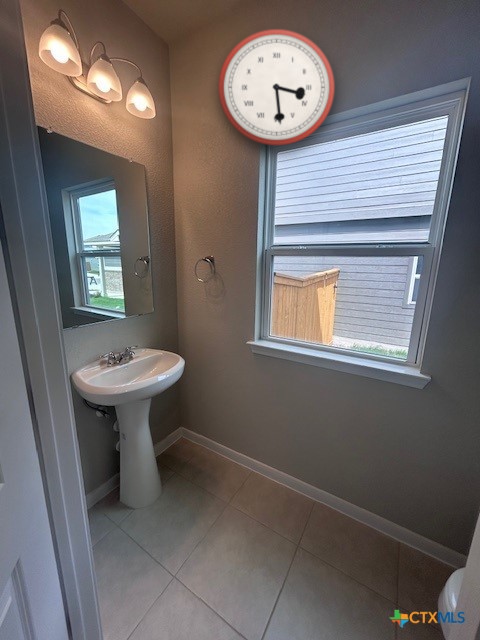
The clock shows 3.29
